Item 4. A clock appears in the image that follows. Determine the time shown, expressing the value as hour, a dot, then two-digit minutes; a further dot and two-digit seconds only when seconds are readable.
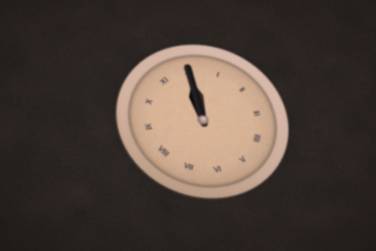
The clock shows 12.00
